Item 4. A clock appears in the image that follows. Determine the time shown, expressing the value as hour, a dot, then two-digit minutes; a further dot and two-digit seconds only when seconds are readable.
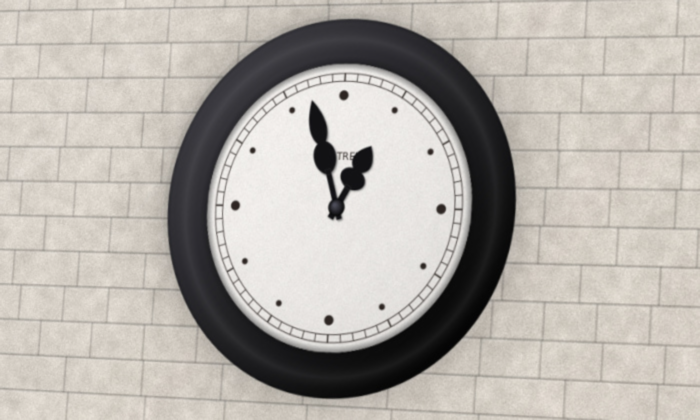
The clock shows 12.57
